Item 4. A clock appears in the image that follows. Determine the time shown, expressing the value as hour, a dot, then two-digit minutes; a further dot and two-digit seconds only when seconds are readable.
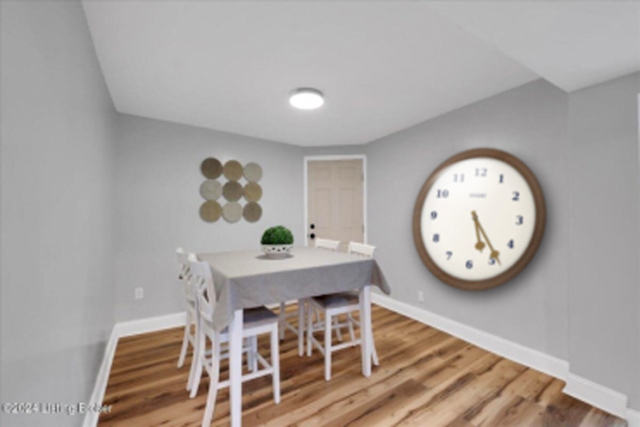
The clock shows 5.24
